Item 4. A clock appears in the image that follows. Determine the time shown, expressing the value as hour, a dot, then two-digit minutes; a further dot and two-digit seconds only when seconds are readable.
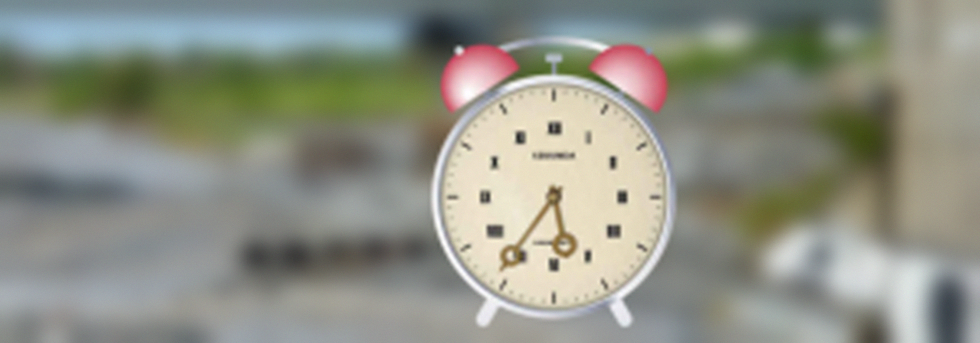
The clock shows 5.36
